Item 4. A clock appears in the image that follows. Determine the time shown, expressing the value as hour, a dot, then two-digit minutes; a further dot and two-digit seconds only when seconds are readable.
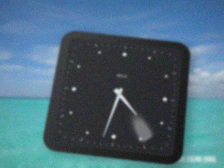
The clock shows 4.32
